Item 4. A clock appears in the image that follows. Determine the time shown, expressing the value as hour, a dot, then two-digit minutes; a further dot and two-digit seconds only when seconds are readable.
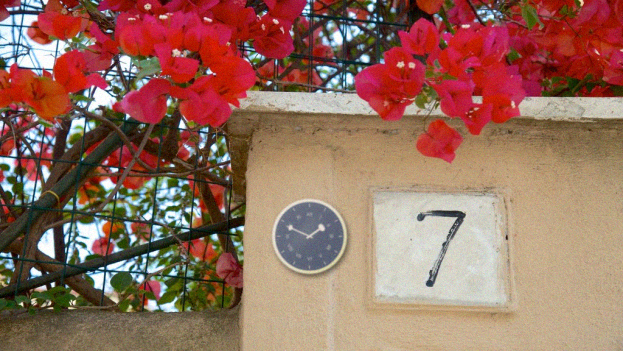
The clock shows 1.49
